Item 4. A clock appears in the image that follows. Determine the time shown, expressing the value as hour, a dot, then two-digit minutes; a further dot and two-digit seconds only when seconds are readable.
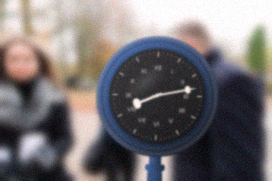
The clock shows 8.13
